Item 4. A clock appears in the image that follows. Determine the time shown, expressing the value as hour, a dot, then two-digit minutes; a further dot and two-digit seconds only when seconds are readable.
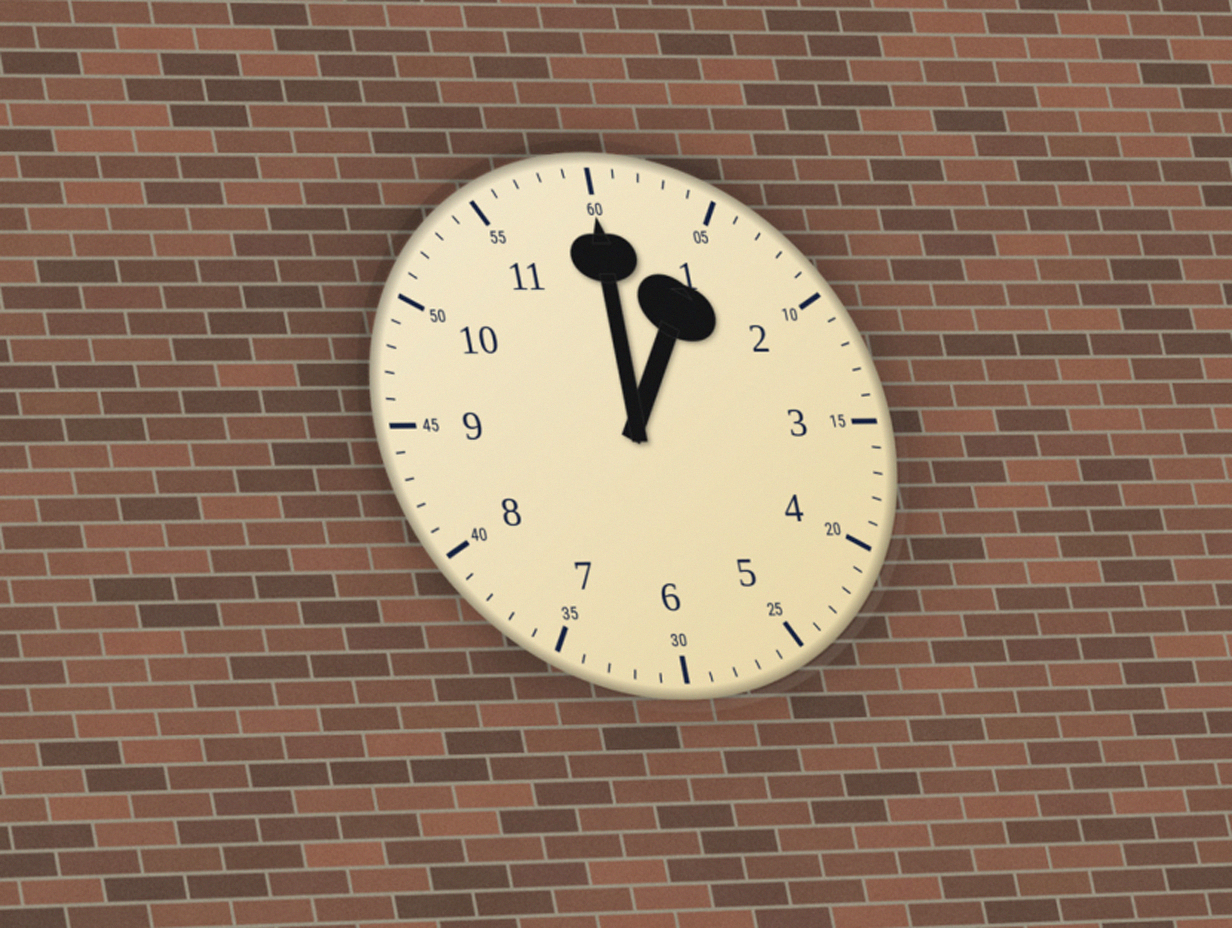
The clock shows 1.00
